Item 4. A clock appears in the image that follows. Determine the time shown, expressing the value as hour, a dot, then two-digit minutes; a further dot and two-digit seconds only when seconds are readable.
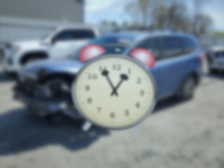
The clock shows 12.55
